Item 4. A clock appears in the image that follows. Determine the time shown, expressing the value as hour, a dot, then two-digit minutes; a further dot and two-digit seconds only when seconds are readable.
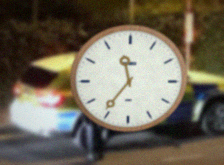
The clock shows 11.36
